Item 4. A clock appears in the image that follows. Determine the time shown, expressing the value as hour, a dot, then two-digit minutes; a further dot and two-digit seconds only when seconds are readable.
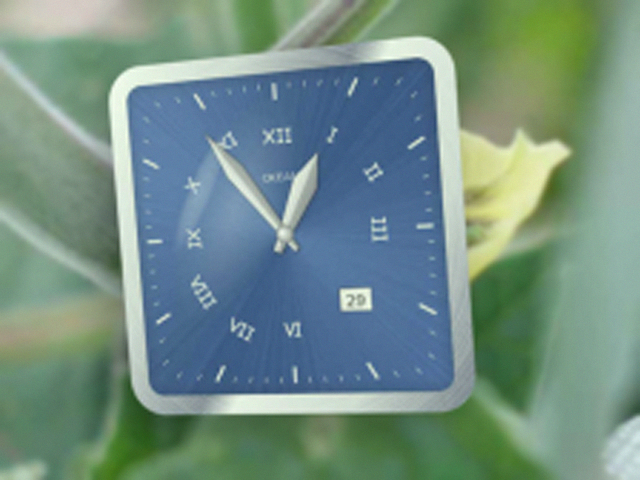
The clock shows 12.54
